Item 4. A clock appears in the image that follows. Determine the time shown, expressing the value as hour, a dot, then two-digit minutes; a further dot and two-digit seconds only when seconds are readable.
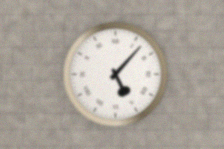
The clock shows 5.07
